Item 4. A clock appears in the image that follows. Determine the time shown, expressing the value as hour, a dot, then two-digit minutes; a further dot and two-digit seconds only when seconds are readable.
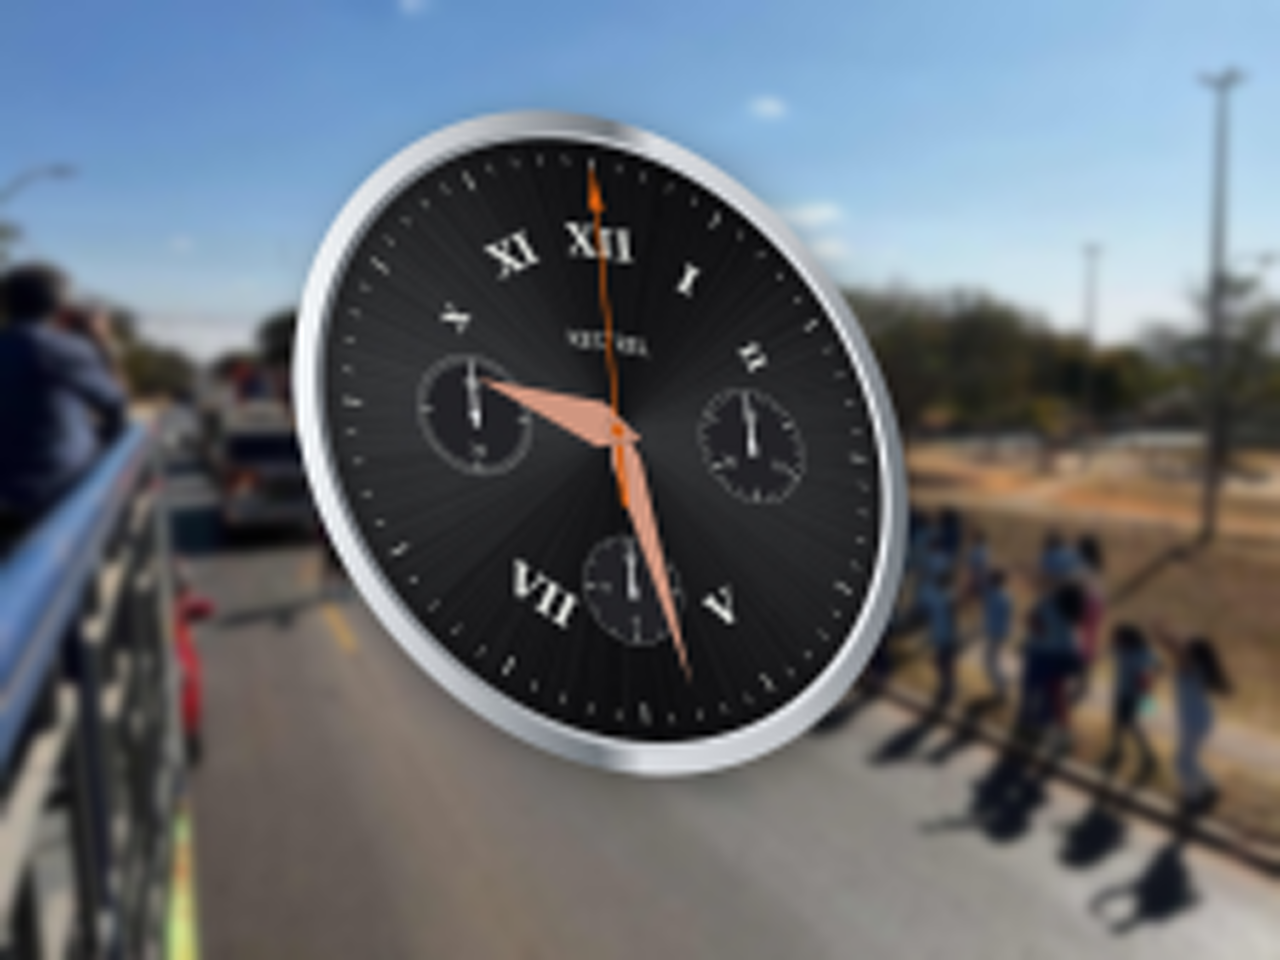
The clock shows 9.28
